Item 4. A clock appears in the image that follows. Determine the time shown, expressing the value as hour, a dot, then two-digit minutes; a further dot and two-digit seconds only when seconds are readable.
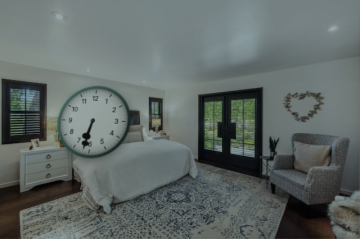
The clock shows 6.32
